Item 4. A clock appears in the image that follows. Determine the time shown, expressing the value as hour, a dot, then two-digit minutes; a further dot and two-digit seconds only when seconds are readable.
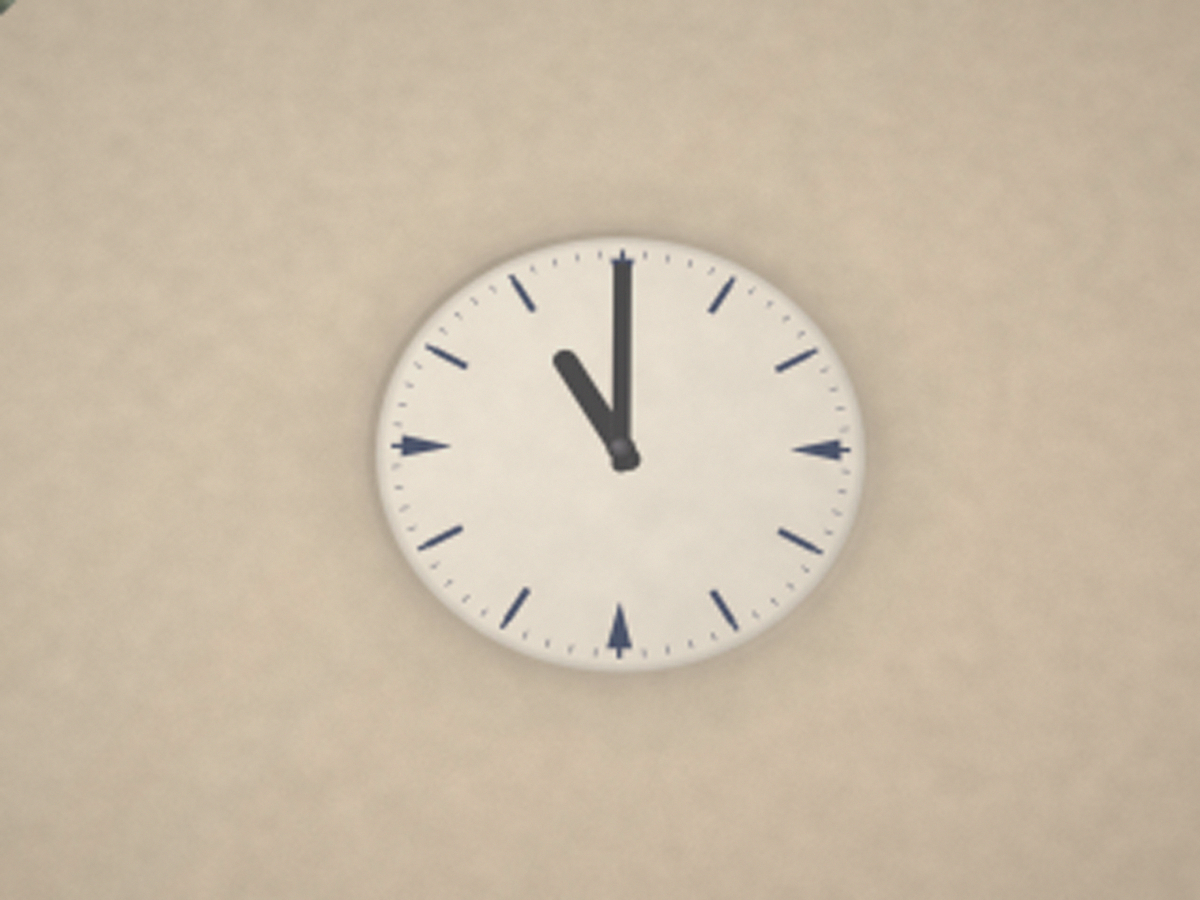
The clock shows 11.00
